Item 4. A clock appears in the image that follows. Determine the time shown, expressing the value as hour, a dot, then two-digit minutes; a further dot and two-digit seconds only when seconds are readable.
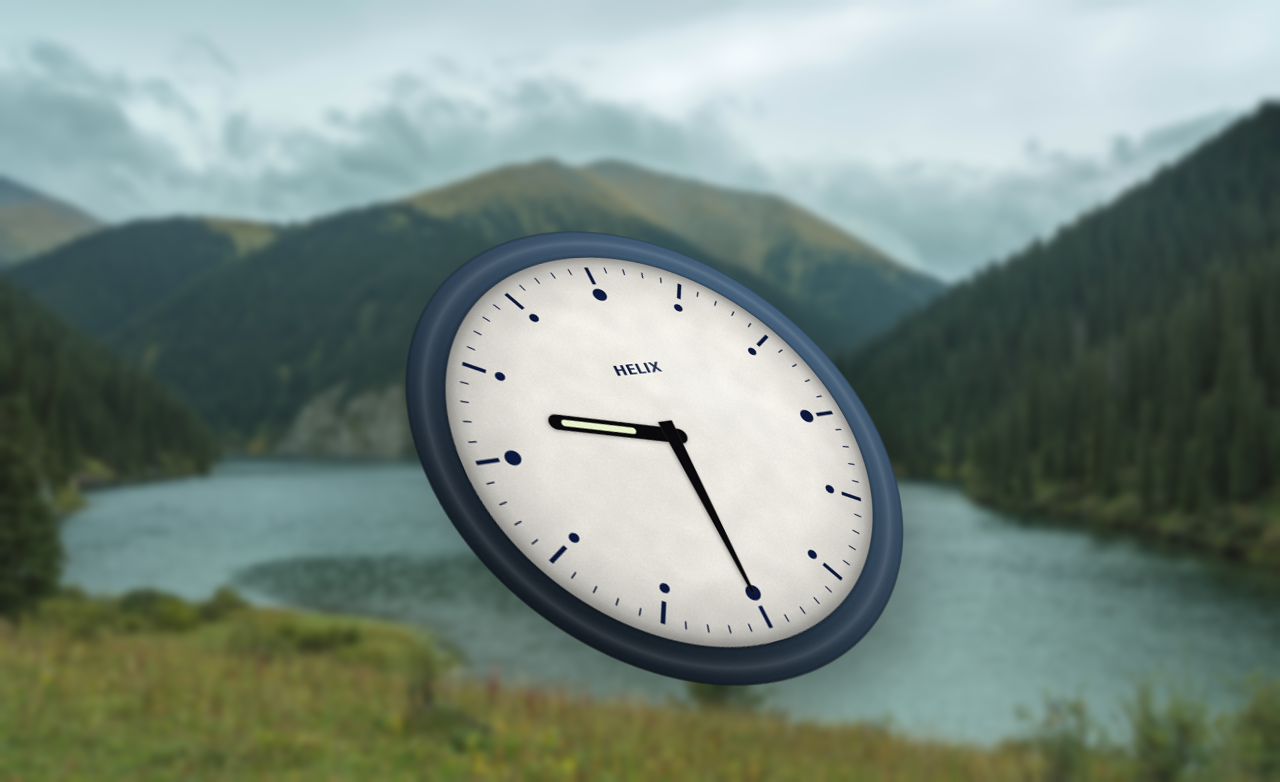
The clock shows 9.30
